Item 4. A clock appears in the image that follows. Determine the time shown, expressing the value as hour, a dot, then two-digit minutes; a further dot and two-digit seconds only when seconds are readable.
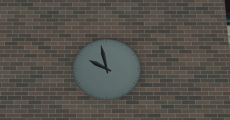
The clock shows 9.58
